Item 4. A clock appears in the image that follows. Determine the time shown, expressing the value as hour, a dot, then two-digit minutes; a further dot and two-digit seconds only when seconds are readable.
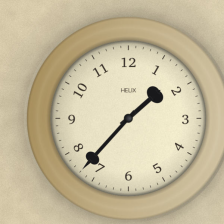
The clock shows 1.37
